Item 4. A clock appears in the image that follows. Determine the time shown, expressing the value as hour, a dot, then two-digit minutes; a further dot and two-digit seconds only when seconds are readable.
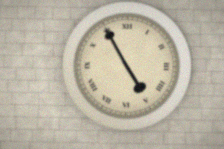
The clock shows 4.55
